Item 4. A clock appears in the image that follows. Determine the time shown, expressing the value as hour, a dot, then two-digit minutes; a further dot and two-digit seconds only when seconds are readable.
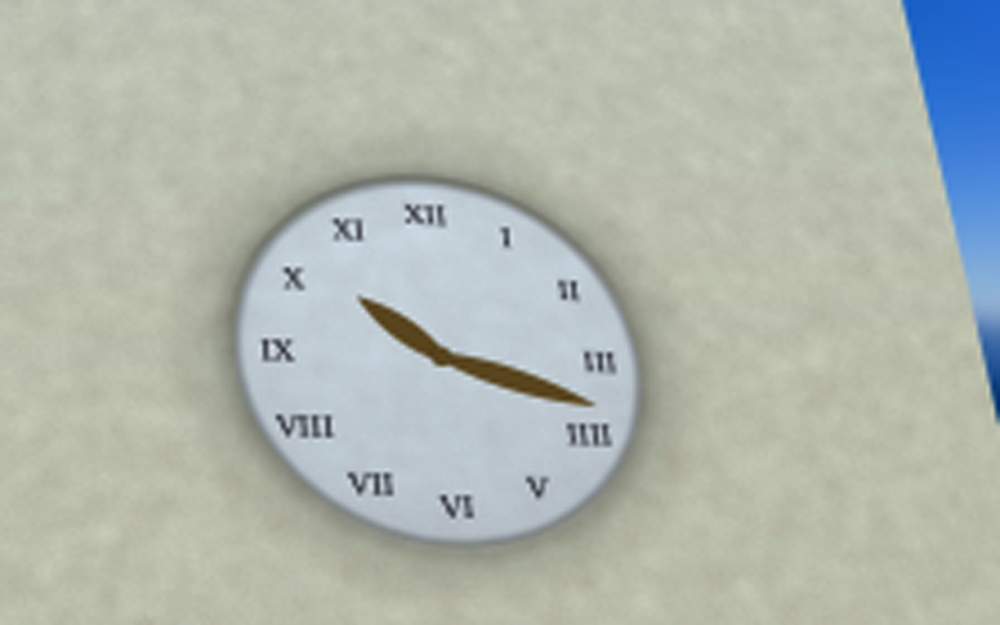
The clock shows 10.18
